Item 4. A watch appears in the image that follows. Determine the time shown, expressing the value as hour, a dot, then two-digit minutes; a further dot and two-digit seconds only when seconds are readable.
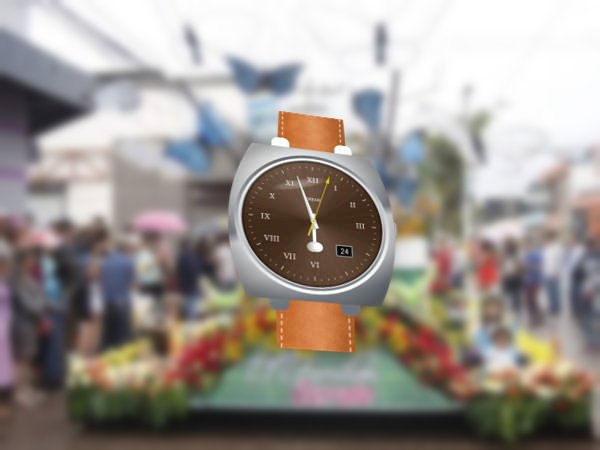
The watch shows 5.57.03
